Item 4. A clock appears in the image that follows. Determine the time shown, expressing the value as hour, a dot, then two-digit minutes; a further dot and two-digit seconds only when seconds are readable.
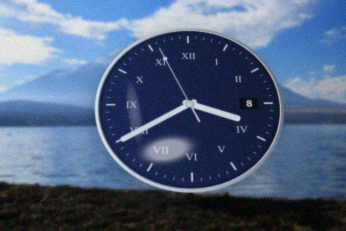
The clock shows 3.39.56
